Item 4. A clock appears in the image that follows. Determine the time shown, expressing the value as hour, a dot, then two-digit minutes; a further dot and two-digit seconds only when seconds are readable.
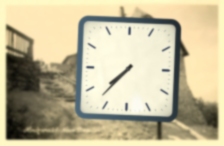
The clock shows 7.37
